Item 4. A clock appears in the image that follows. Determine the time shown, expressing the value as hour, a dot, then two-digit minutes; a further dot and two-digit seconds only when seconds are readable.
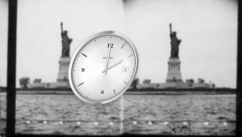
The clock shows 2.00
